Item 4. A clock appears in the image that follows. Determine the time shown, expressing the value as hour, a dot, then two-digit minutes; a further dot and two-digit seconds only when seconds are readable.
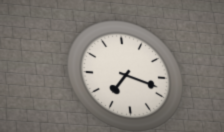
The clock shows 7.18
